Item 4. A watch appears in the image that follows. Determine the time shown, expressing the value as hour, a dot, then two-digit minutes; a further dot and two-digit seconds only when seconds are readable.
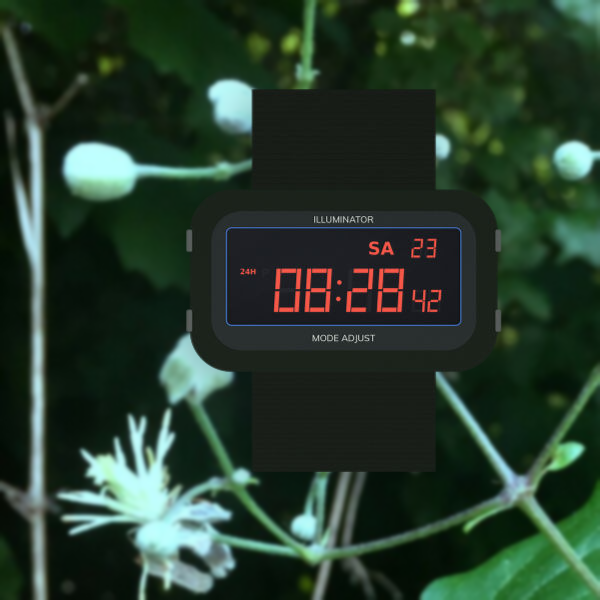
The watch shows 8.28.42
